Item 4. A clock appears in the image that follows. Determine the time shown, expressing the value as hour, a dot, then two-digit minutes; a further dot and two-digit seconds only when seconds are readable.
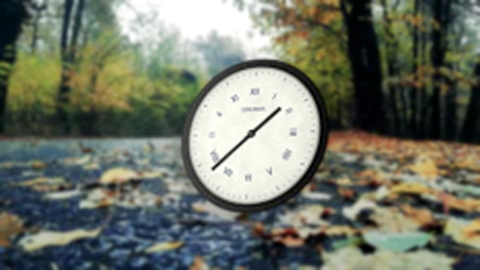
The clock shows 1.38
